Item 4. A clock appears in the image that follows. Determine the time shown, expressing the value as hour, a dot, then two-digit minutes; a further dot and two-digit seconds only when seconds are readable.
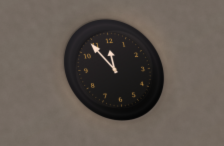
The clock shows 11.54
